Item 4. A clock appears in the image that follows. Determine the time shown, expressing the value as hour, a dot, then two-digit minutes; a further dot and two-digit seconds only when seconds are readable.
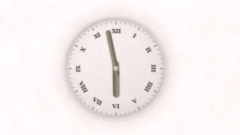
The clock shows 5.58
